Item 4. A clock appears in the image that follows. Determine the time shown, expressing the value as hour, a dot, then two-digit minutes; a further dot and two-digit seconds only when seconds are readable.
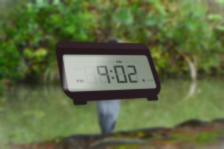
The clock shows 9.02
